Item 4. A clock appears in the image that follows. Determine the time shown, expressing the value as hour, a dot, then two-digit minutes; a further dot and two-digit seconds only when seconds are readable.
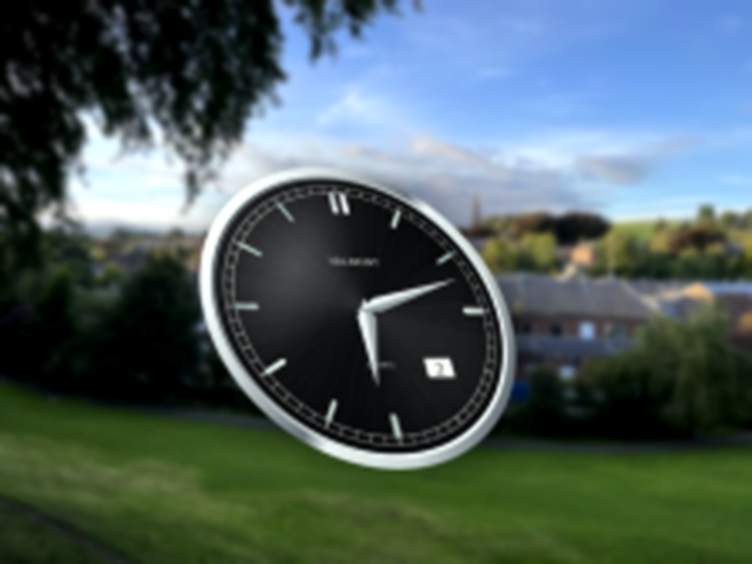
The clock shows 6.12
